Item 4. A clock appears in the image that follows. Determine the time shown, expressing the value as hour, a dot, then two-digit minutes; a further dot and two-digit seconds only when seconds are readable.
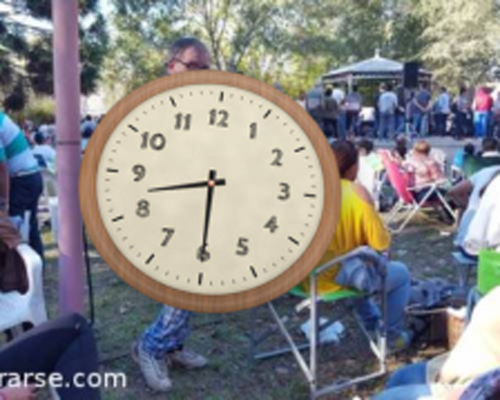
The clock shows 8.30
